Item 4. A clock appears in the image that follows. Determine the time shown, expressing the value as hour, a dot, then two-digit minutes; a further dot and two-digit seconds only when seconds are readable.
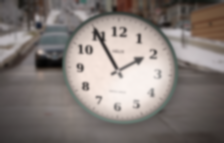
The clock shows 1.55
